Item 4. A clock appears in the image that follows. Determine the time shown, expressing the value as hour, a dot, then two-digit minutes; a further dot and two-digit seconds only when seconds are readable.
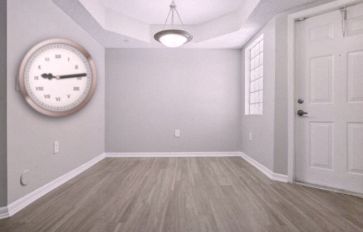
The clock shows 9.14
